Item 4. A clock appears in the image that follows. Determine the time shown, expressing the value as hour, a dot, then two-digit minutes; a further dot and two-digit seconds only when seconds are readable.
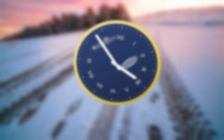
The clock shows 3.53
